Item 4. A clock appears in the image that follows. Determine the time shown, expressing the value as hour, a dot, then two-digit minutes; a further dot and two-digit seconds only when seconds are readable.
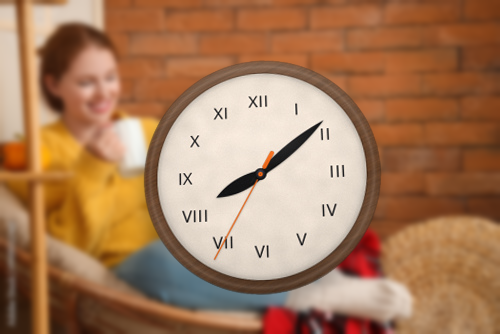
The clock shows 8.08.35
